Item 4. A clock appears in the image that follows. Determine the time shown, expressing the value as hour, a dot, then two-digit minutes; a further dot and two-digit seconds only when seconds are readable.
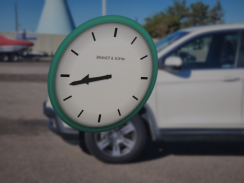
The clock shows 8.43
